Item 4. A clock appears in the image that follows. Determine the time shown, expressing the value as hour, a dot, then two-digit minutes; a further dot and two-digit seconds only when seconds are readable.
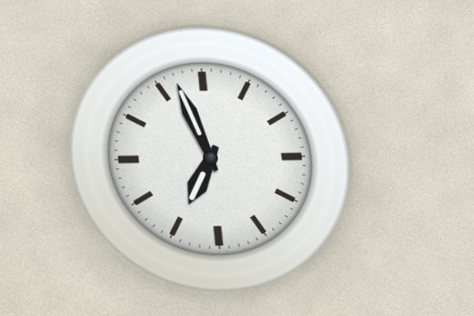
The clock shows 6.57
